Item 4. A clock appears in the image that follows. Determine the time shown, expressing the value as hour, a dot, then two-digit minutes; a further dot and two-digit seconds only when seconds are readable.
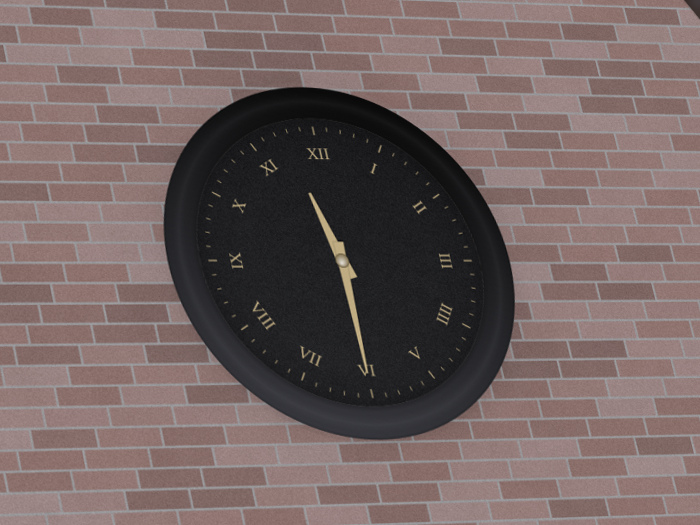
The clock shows 11.30
